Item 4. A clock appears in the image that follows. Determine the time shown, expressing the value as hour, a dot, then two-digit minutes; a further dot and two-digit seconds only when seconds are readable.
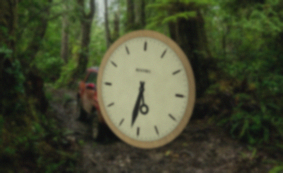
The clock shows 5.32
